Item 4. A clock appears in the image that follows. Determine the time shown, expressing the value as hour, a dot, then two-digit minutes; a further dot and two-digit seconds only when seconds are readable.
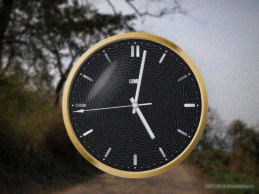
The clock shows 5.01.44
